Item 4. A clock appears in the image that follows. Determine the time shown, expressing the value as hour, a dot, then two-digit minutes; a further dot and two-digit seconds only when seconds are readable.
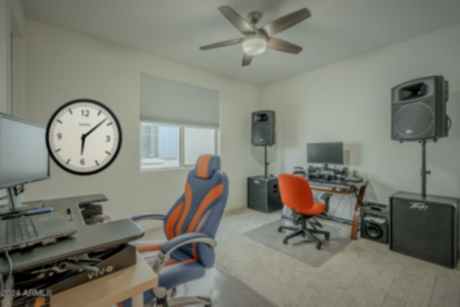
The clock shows 6.08
